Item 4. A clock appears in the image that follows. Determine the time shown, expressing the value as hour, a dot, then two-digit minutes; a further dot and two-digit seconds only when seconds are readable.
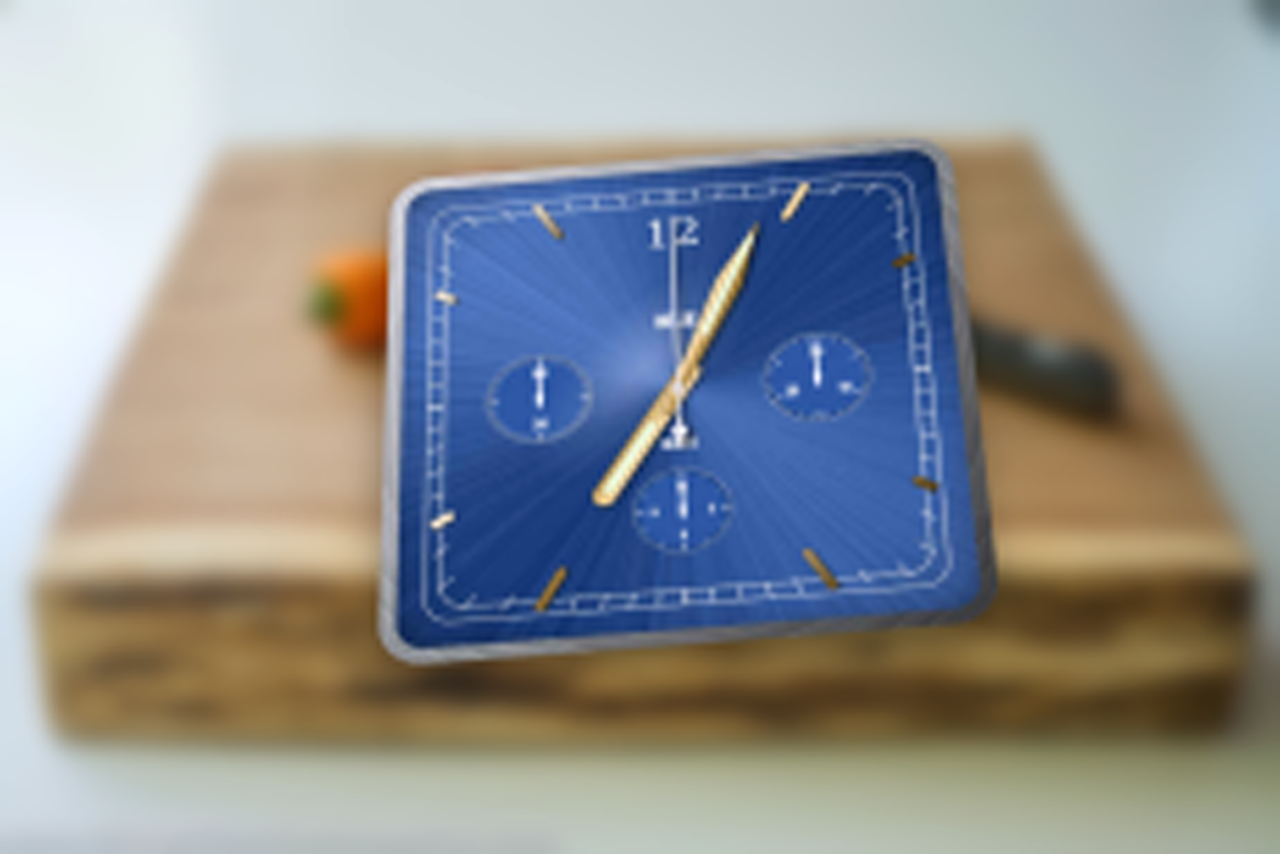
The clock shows 7.04
